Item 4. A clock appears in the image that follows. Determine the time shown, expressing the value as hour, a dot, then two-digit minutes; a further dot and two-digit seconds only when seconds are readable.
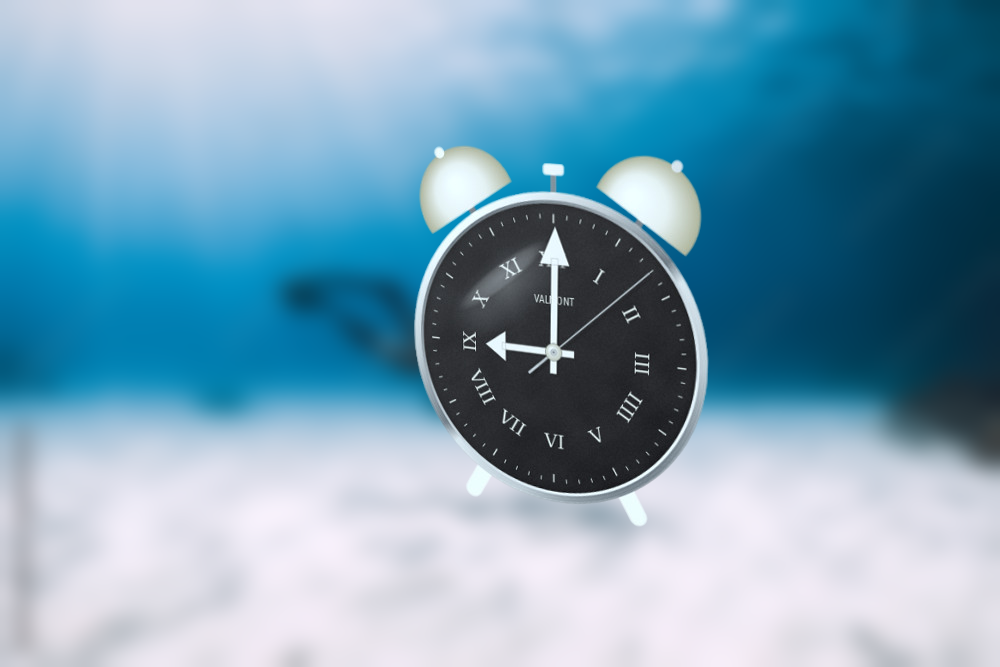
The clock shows 9.00.08
